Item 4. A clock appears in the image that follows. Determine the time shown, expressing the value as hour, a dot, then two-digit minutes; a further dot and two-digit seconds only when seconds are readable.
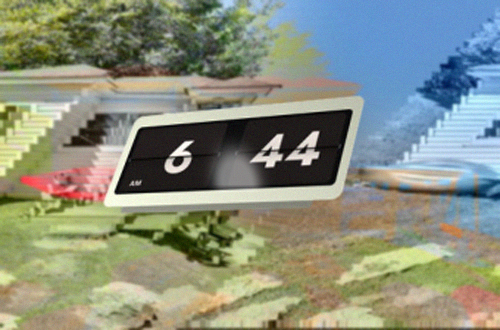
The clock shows 6.44
